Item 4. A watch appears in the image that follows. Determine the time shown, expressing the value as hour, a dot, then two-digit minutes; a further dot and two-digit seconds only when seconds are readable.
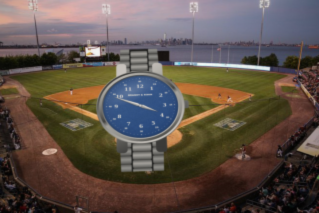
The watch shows 3.49
